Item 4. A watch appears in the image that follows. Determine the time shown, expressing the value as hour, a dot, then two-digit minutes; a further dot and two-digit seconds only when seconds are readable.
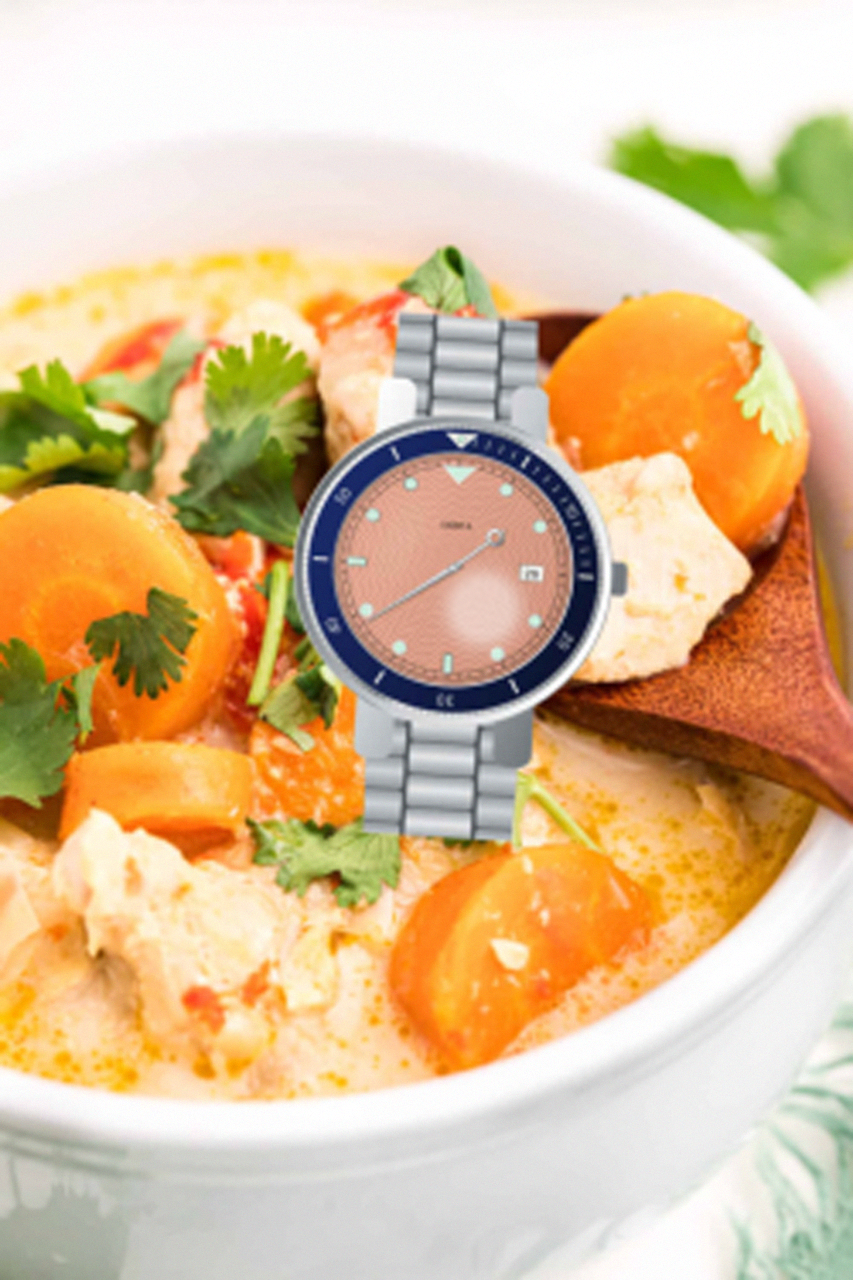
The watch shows 1.39
